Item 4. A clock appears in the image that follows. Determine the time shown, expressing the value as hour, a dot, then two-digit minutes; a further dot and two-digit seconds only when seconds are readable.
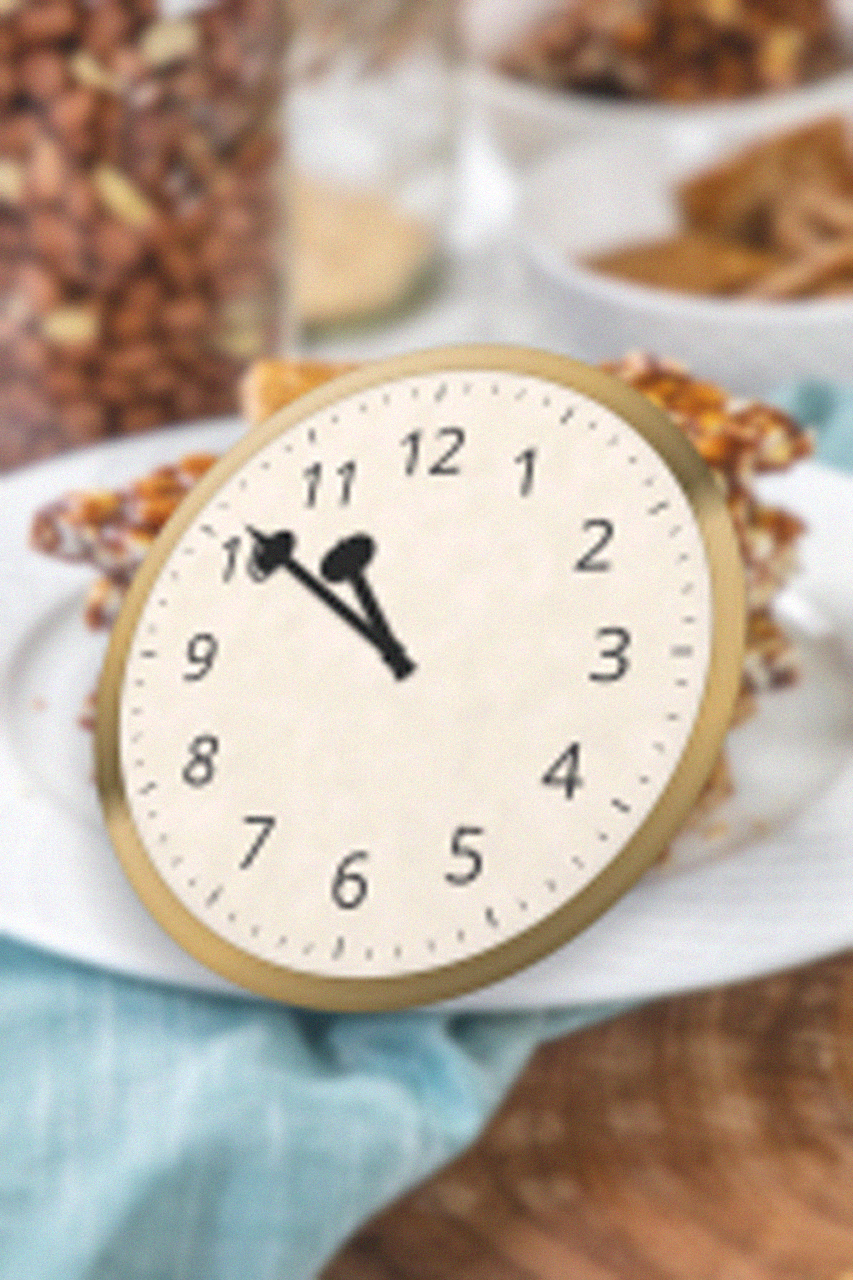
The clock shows 10.51
